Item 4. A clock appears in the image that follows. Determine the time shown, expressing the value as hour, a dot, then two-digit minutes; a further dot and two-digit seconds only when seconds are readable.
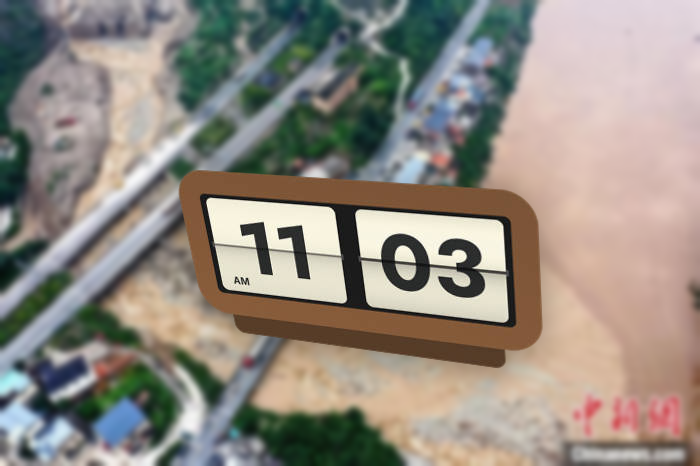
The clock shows 11.03
